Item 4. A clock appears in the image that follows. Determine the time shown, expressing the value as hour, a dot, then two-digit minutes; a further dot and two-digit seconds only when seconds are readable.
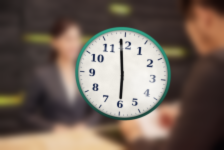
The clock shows 5.59
